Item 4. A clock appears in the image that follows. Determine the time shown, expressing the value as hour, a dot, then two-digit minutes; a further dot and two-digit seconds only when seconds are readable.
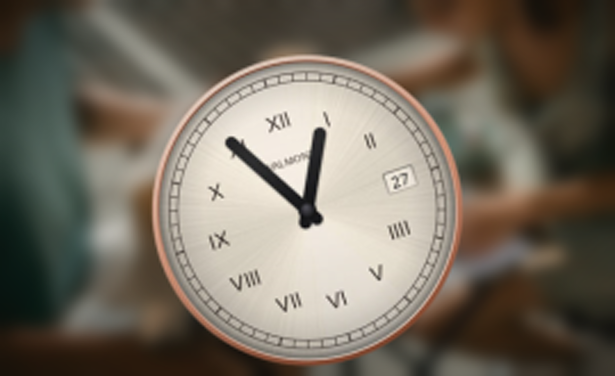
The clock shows 12.55
